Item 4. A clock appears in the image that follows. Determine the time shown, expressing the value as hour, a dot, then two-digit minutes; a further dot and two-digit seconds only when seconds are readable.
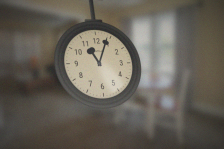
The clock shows 11.04
